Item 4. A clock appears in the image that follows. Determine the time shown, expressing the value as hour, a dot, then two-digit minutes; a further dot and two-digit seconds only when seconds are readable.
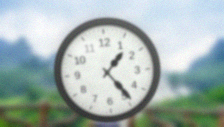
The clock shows 1.24
